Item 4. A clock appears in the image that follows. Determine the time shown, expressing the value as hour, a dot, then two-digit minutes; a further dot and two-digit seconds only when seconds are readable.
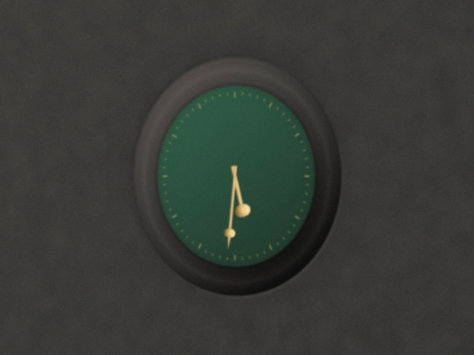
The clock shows 5.31
